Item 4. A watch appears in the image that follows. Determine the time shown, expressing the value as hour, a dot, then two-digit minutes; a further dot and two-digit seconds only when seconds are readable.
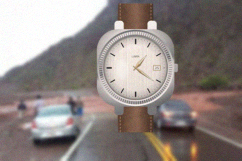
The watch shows 1.21
